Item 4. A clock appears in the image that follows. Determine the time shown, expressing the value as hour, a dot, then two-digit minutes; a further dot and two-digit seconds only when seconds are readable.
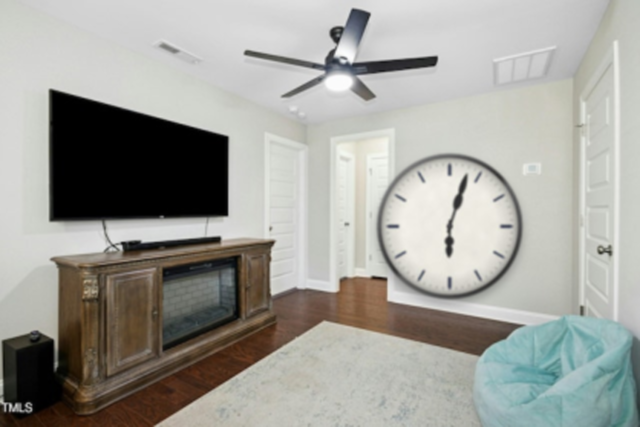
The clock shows 6.03
